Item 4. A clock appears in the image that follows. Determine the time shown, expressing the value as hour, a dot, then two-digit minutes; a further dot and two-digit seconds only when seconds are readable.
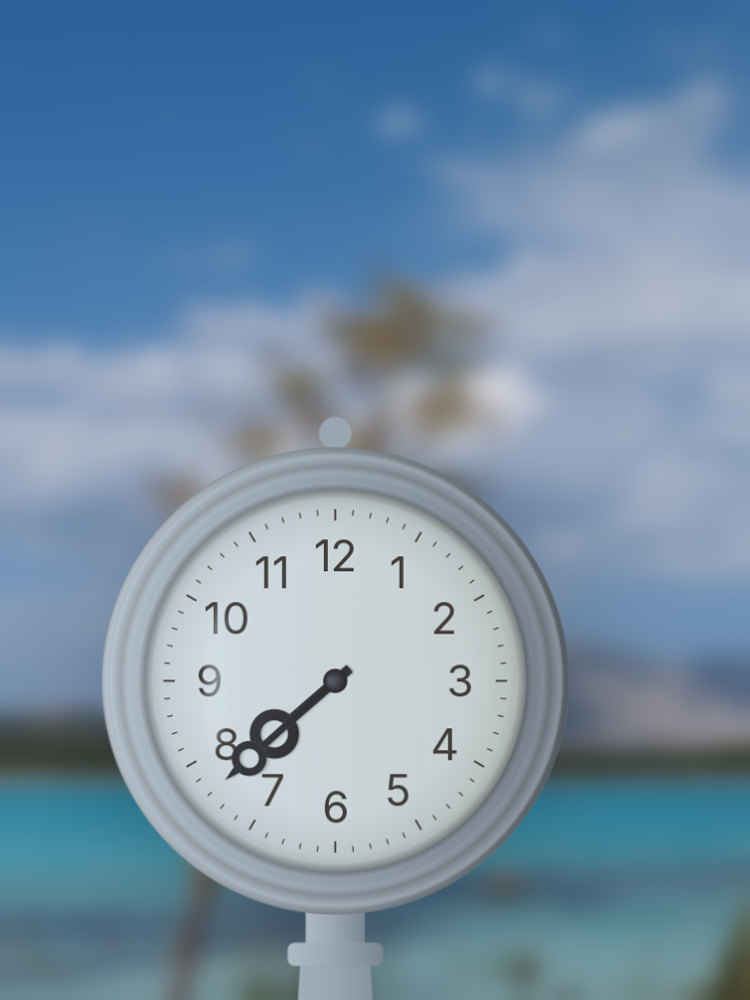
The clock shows 7.38
